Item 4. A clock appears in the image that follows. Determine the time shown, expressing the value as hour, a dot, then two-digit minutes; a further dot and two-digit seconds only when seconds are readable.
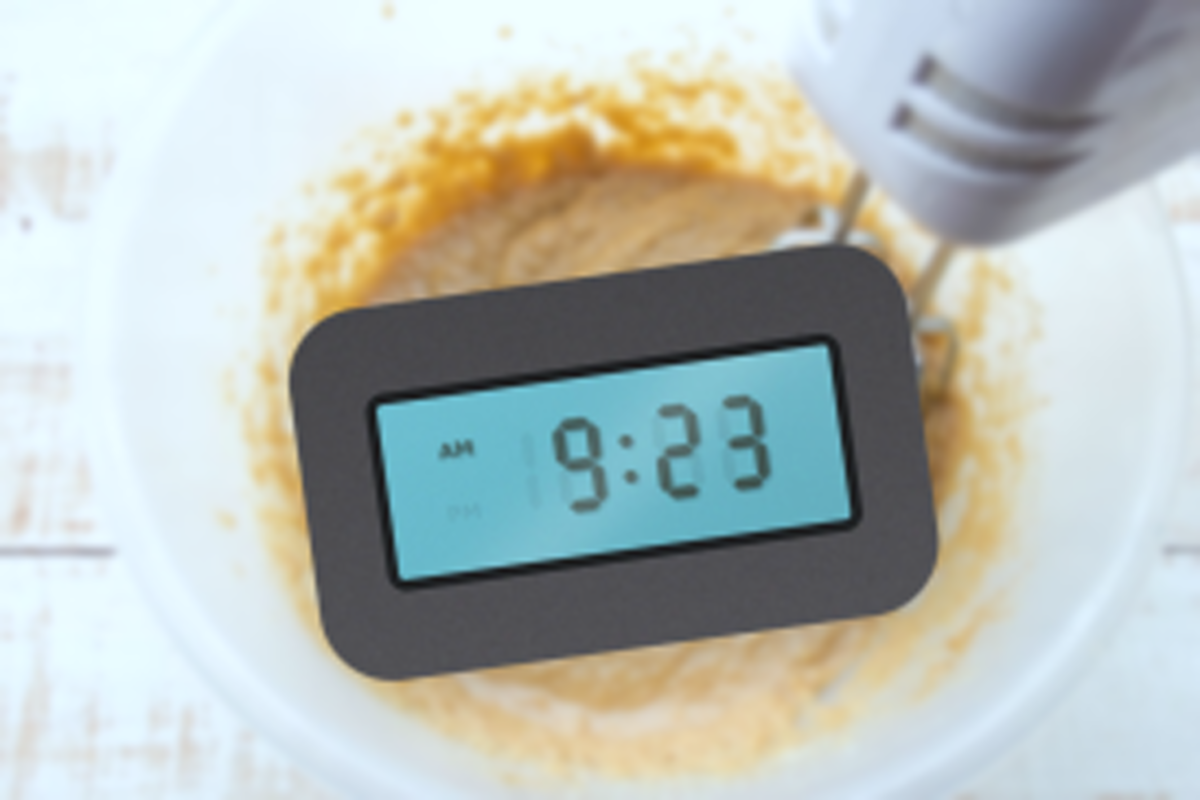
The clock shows 9.23
